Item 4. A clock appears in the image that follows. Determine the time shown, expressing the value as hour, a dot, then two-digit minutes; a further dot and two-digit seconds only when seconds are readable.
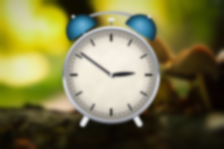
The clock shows 2.51
